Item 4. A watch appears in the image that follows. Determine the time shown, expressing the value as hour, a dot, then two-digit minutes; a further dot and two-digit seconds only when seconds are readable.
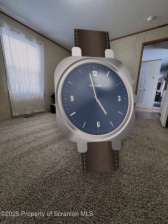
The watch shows 4.58
